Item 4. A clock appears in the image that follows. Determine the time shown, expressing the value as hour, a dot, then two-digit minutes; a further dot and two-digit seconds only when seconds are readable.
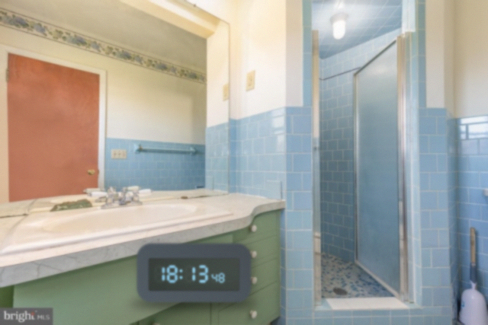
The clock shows 18.13
